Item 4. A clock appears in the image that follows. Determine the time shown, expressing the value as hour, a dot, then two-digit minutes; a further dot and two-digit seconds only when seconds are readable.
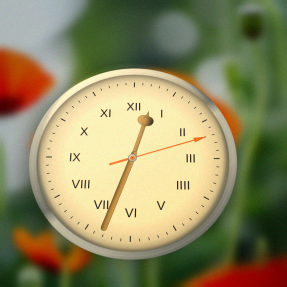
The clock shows 12.33.12
